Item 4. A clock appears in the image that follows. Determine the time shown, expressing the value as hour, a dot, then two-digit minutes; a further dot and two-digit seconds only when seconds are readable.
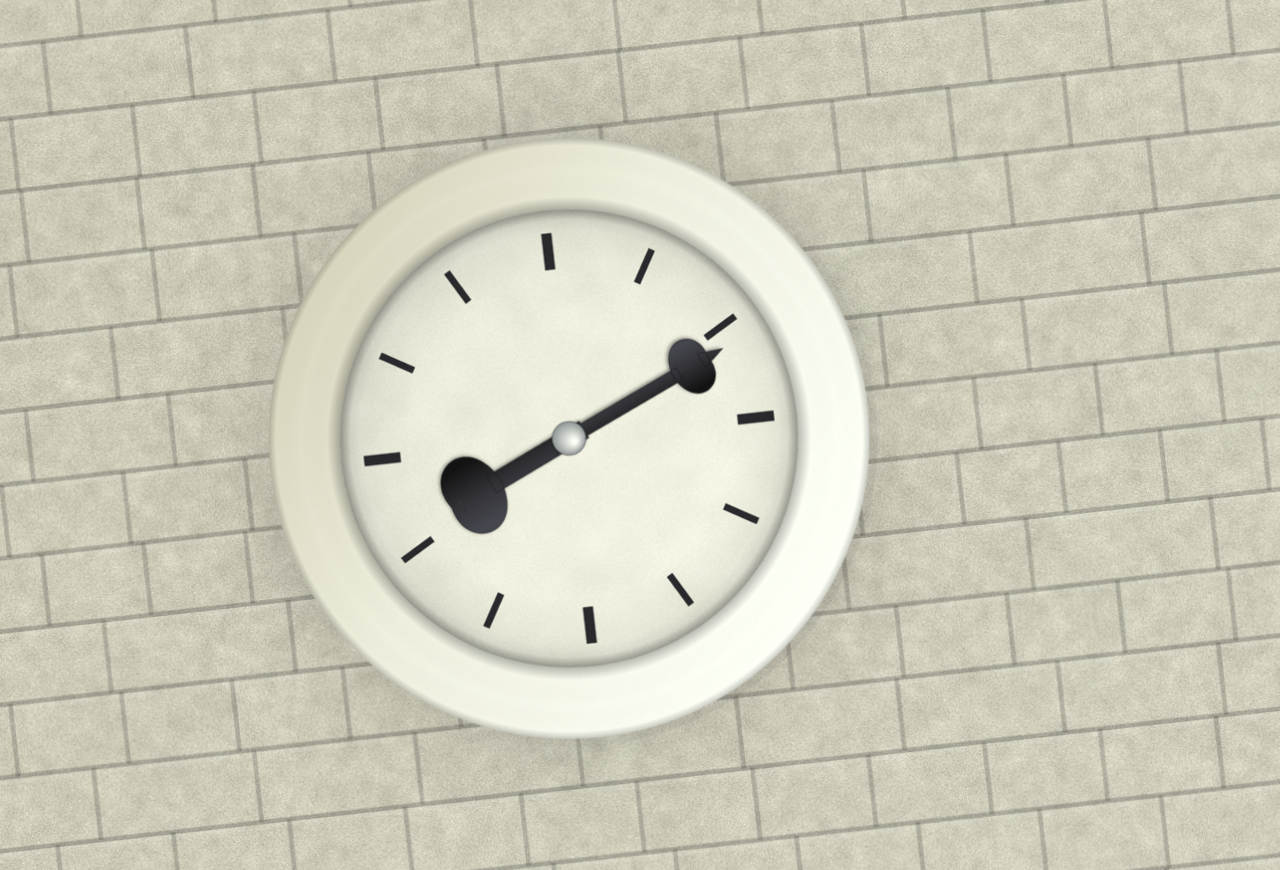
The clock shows 8.11
